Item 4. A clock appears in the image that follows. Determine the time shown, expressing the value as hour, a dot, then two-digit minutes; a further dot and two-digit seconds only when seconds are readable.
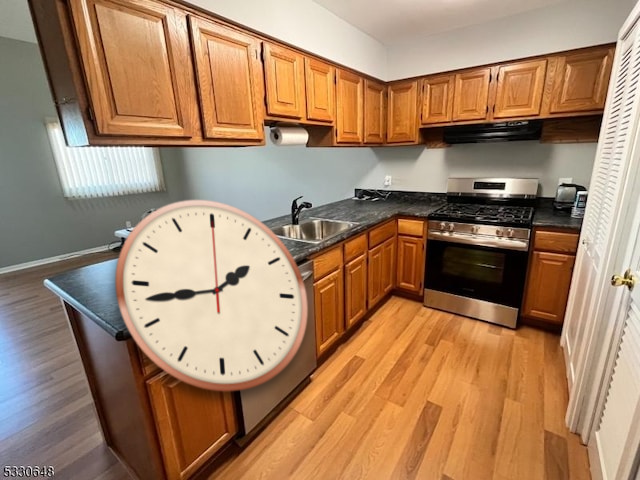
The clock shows 1.43.00
